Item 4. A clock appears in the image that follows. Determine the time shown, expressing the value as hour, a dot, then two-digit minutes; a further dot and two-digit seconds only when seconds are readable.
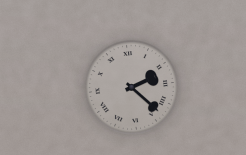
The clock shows 2.23
